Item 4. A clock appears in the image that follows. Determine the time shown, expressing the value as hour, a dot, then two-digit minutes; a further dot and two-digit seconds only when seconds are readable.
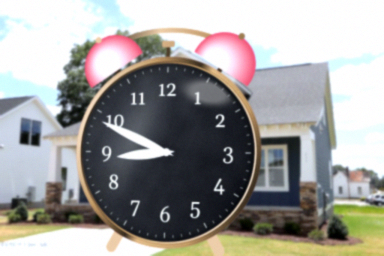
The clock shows 8.49
